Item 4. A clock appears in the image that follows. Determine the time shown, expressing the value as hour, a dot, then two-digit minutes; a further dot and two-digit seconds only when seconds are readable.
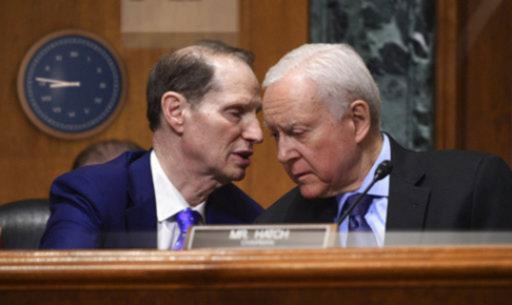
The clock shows 8.46
